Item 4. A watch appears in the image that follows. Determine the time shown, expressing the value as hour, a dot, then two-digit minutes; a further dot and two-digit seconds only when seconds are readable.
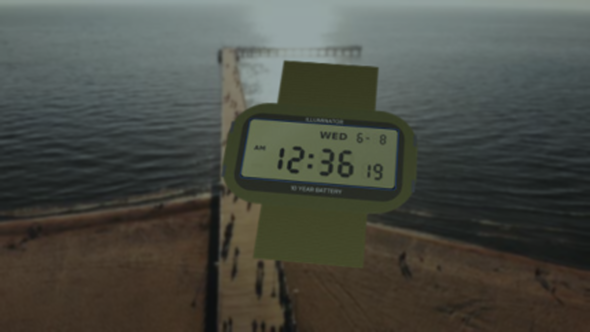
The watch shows 12.36.19
